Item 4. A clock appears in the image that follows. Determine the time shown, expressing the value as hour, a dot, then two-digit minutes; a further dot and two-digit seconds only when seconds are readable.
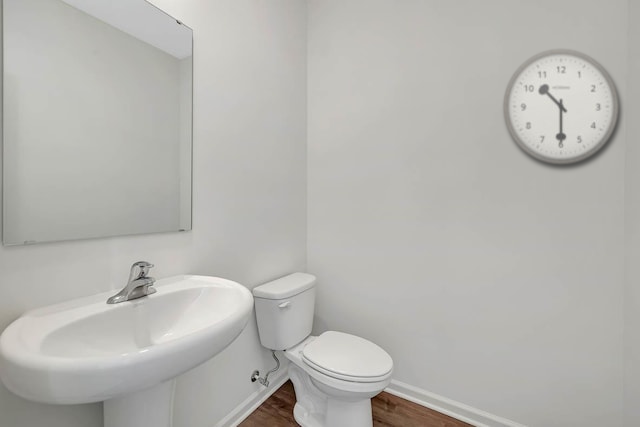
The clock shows 10.30
